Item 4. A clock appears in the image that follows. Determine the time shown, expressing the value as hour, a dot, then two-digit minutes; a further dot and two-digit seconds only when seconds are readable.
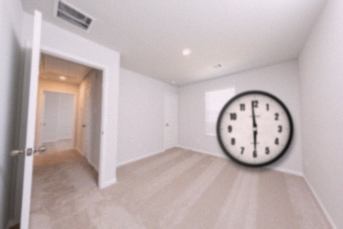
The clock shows 5.59
